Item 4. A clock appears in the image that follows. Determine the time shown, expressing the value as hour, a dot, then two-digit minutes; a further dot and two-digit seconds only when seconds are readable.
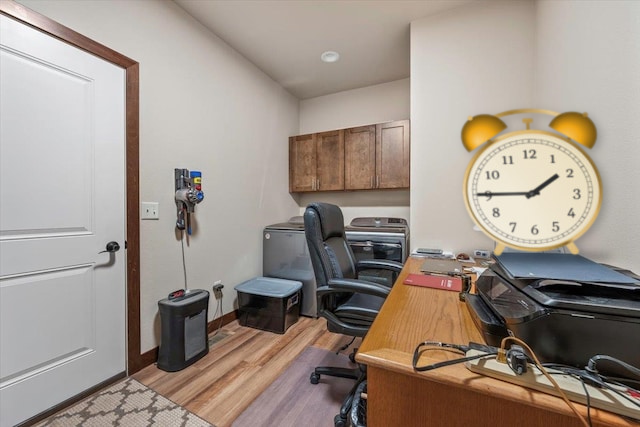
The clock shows 1.45
